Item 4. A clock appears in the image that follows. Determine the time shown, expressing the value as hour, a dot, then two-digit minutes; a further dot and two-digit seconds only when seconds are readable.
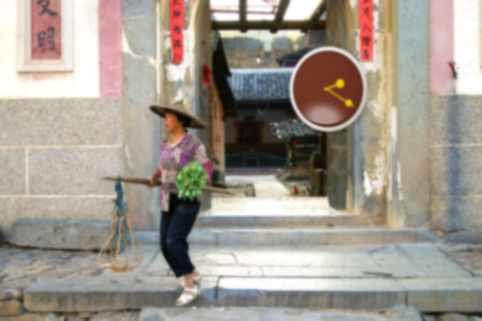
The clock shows 2.20
